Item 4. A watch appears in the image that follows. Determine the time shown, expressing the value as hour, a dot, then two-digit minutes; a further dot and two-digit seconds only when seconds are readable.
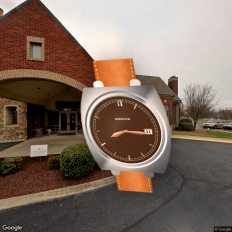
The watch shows 8.16
